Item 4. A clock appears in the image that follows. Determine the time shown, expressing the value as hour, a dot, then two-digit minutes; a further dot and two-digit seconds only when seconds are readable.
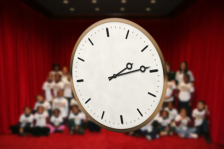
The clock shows 2.14
